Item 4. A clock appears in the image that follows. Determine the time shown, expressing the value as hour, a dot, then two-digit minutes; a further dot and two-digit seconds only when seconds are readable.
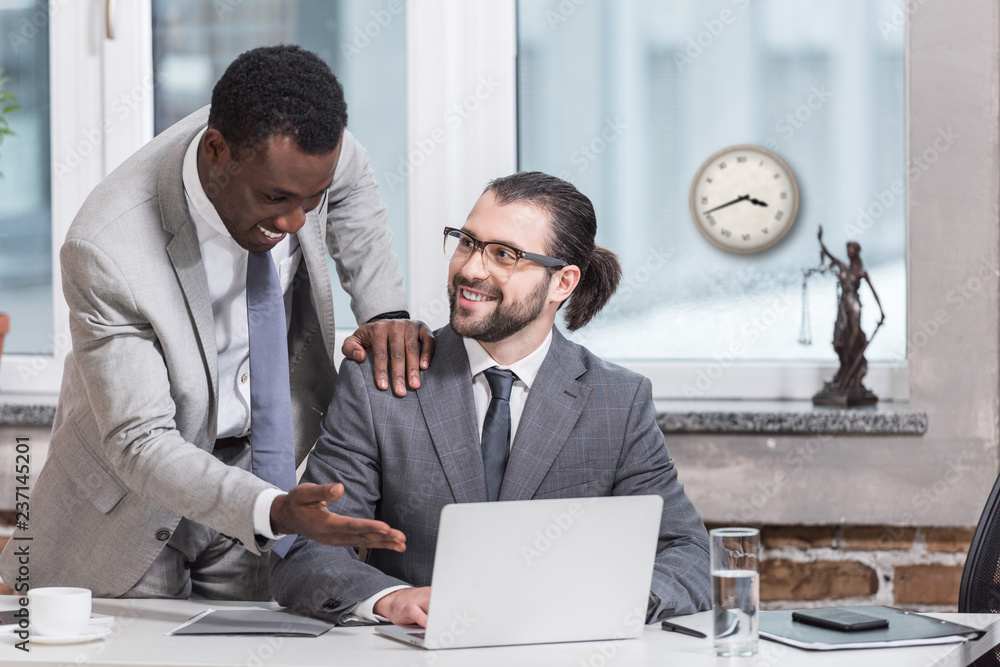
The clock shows 3.42
